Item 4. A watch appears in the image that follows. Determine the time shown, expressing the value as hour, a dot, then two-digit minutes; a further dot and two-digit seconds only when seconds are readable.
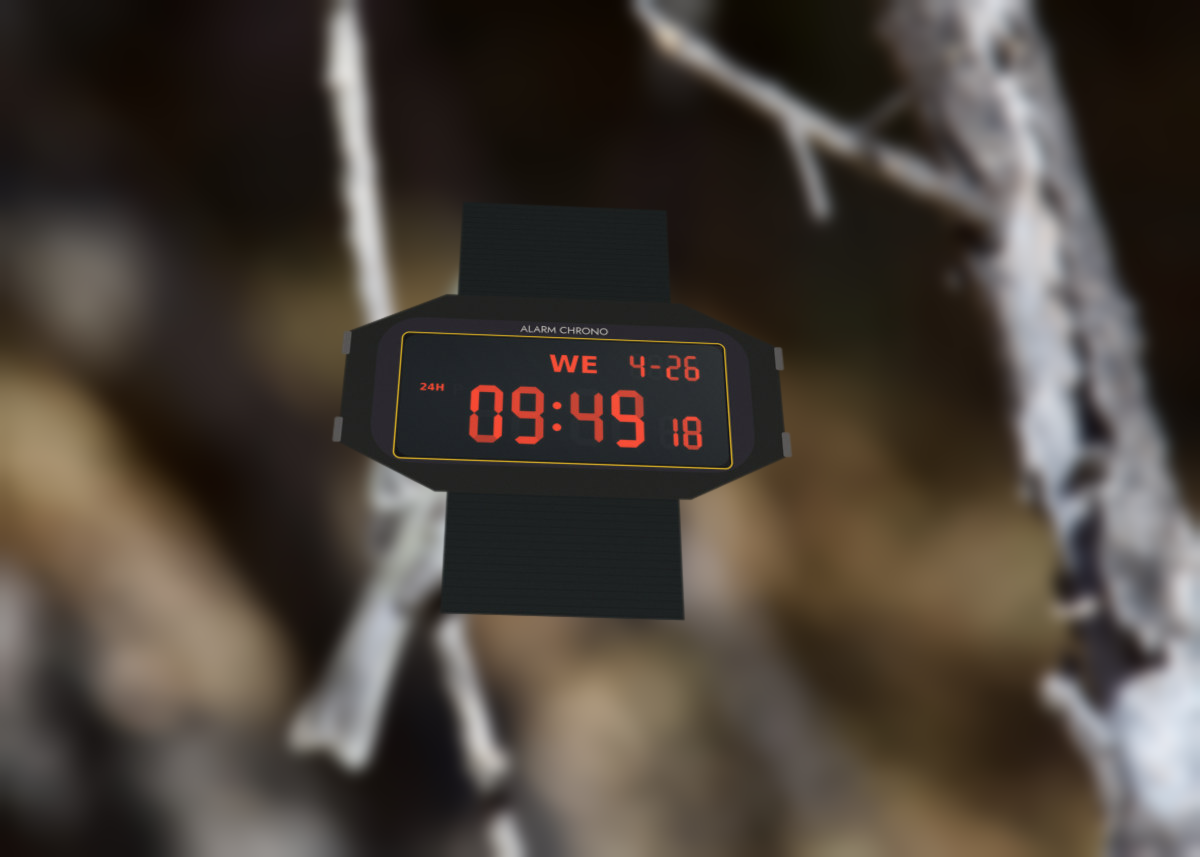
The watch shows 9.49.18
